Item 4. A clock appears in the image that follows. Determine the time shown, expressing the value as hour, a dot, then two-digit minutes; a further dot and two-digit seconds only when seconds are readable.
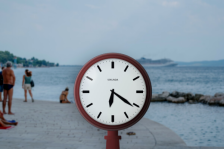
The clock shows 6.21
